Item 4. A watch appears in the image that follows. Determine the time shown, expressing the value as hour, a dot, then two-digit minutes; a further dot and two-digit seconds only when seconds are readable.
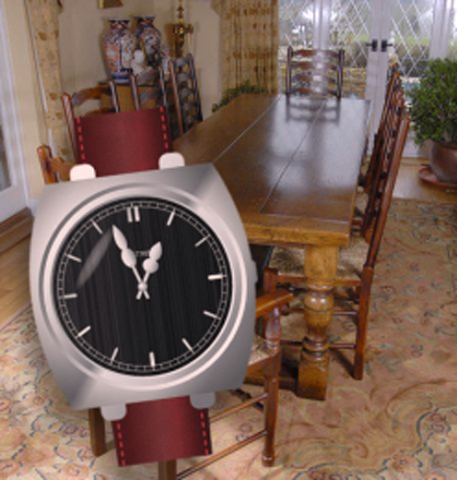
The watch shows 12.57
